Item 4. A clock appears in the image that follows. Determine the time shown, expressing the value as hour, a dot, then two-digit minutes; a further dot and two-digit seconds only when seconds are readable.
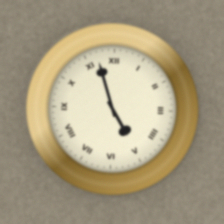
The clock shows 4.57
